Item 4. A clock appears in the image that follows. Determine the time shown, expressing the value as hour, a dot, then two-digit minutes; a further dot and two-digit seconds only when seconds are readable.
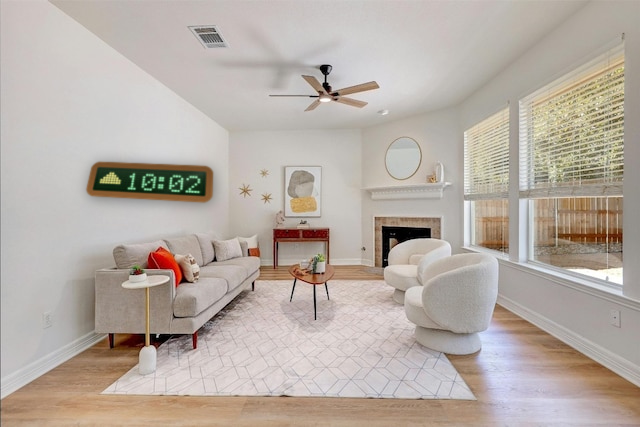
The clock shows 10.02
